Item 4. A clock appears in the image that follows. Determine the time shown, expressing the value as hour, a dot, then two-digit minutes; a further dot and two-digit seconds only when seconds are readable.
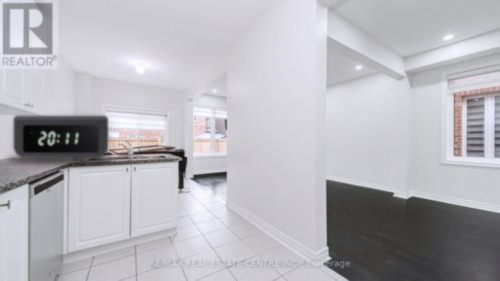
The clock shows 20.11
